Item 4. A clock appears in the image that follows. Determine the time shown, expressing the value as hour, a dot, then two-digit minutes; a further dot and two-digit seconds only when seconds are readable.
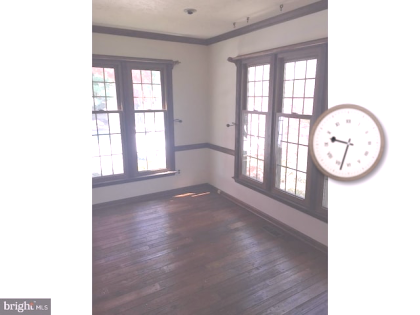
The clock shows 9.33
